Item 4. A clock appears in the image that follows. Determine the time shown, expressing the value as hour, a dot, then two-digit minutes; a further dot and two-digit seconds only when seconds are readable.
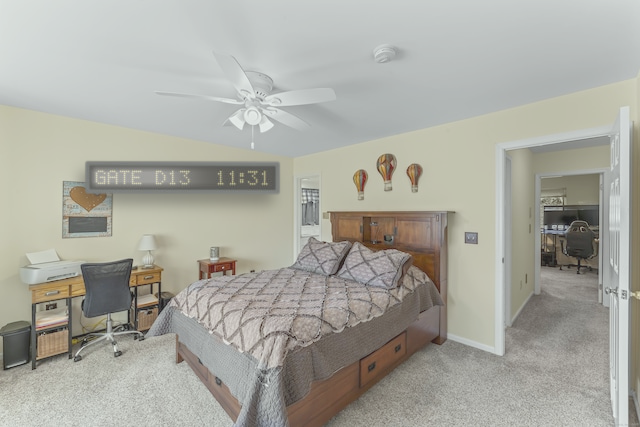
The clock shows 11.31
